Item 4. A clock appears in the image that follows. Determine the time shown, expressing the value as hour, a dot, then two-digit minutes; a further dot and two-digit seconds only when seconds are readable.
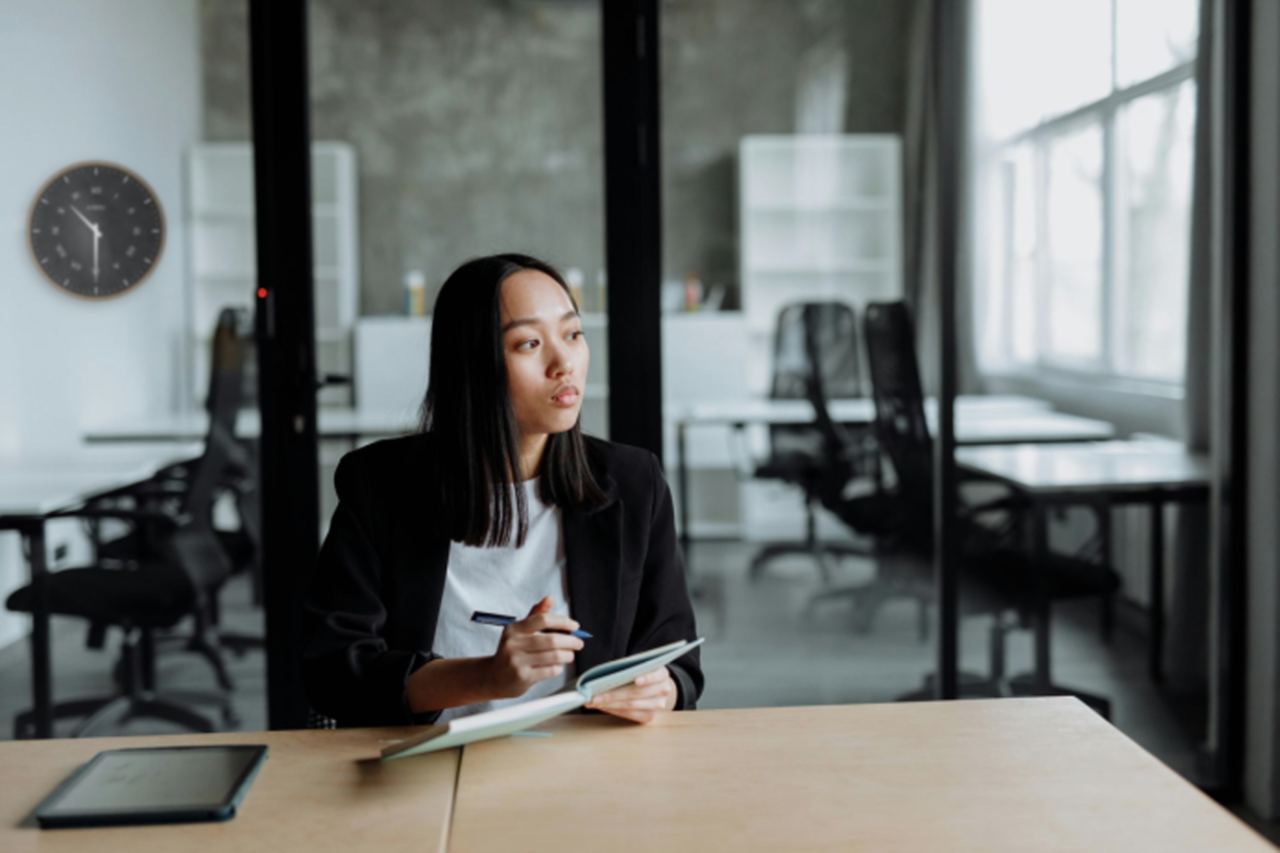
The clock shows 10.30
